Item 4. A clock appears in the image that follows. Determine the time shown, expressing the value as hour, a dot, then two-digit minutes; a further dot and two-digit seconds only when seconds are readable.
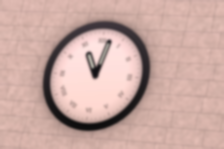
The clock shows 11.02
